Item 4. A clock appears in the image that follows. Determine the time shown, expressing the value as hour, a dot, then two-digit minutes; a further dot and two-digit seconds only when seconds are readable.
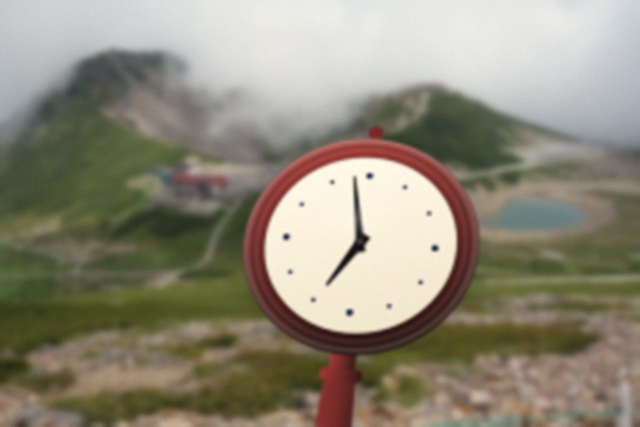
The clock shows 6.58
